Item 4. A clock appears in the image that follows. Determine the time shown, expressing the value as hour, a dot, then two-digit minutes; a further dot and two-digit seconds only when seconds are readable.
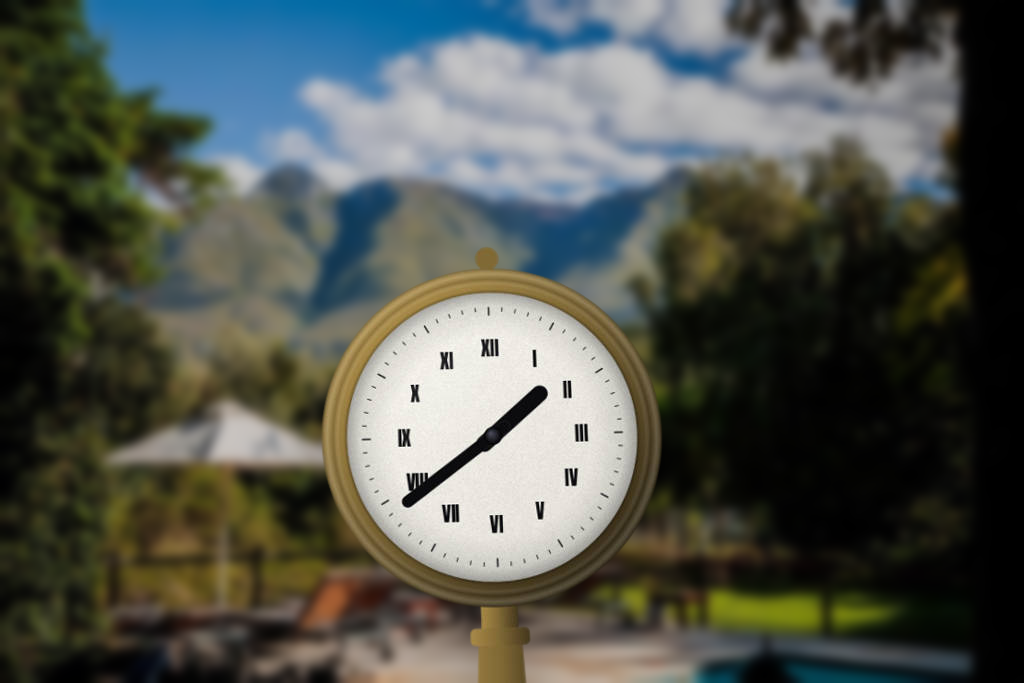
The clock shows 1.39
